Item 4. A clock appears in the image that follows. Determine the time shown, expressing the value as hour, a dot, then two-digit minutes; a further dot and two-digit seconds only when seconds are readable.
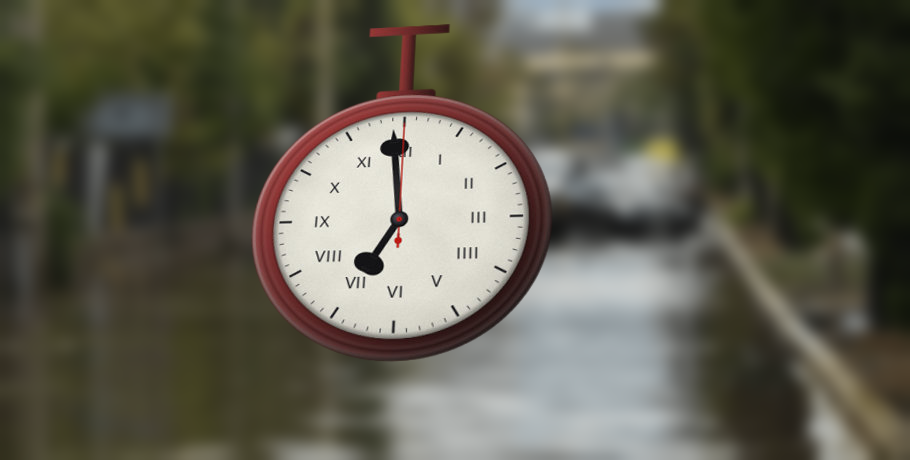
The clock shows 6.59.00
